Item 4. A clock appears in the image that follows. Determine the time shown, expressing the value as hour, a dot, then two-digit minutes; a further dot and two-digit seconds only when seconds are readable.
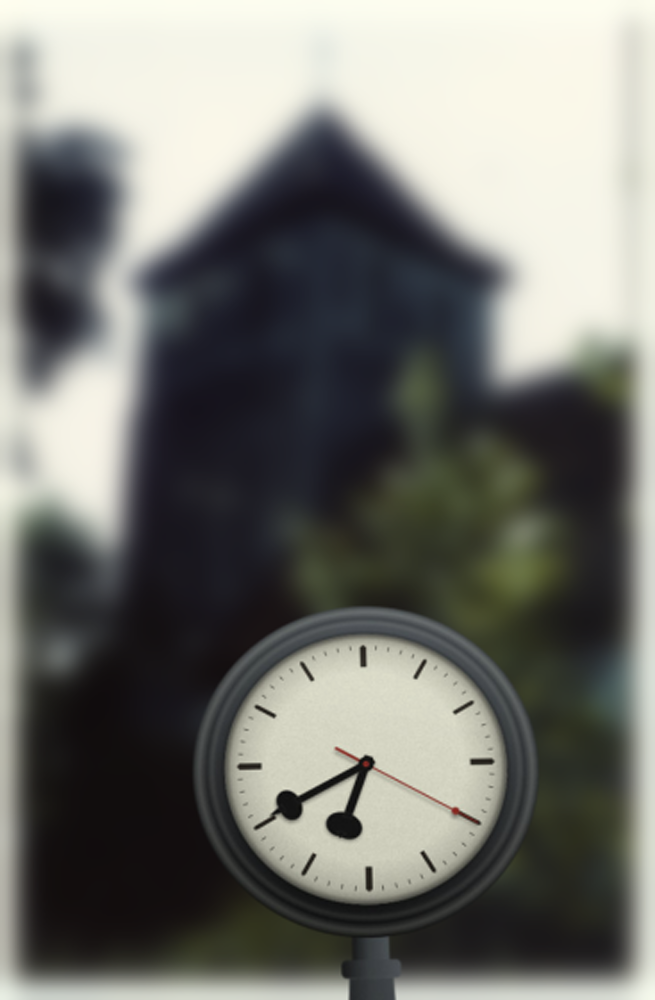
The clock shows 6.40.20
